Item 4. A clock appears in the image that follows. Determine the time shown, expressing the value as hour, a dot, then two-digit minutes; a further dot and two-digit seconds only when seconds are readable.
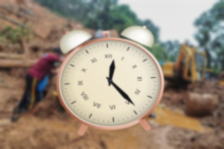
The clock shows 12.24
